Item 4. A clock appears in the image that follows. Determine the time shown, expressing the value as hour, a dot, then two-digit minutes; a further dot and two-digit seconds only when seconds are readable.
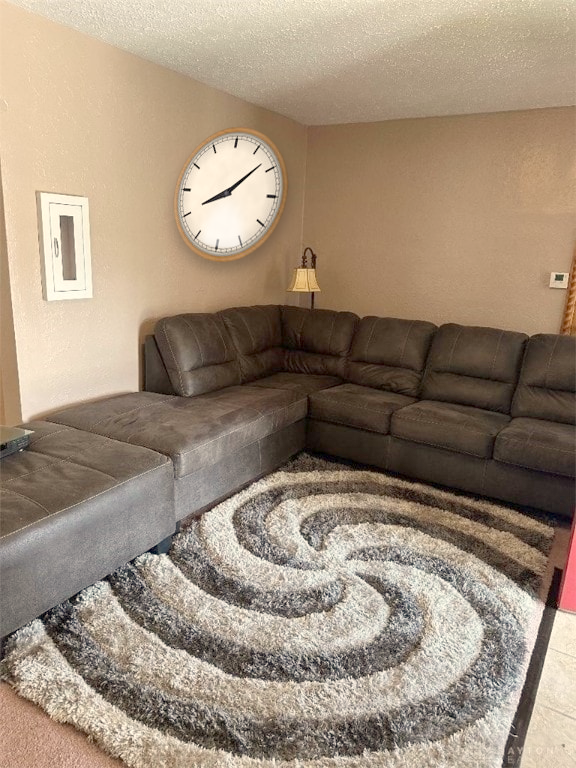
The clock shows 8.08
